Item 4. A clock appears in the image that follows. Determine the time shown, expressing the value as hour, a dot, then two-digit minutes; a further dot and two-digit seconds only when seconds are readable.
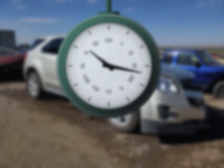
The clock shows 10.17
